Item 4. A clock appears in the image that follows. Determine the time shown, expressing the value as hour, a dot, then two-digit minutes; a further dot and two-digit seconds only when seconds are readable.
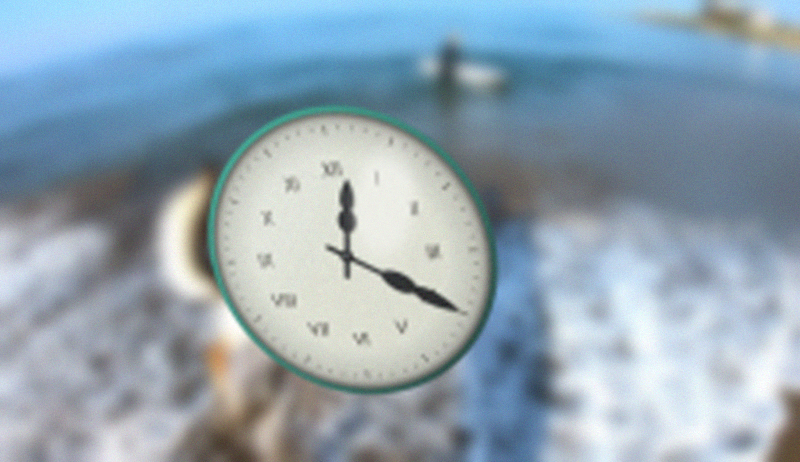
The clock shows 12.20
